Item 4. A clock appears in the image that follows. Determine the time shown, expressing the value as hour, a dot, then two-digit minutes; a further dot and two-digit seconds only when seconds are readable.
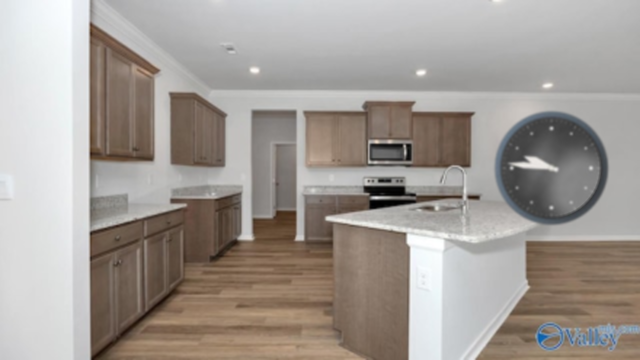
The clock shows 9.46
